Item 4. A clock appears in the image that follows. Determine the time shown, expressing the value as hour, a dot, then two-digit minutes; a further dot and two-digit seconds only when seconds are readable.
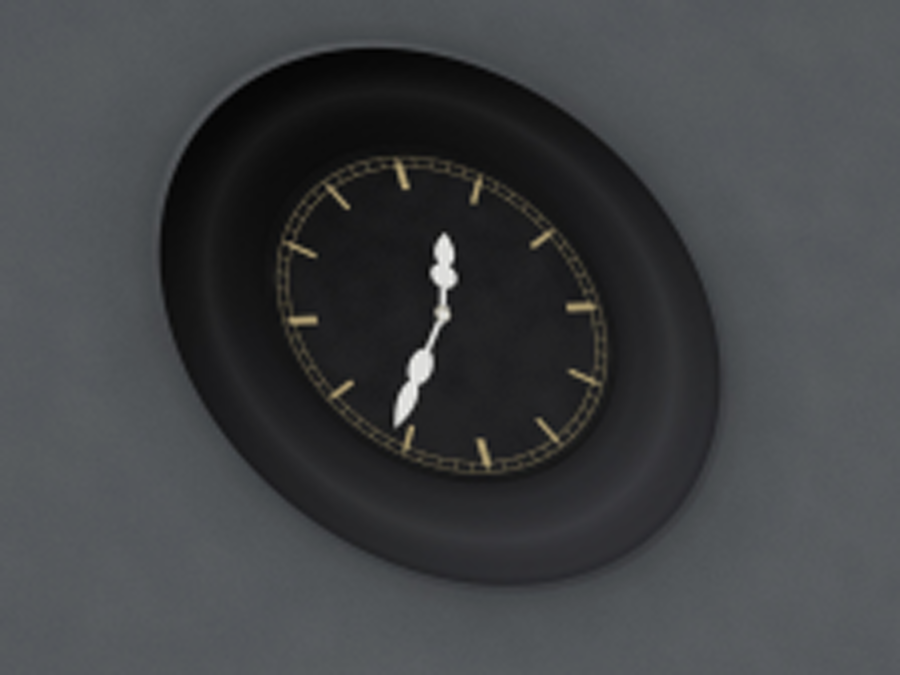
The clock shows 12.36
